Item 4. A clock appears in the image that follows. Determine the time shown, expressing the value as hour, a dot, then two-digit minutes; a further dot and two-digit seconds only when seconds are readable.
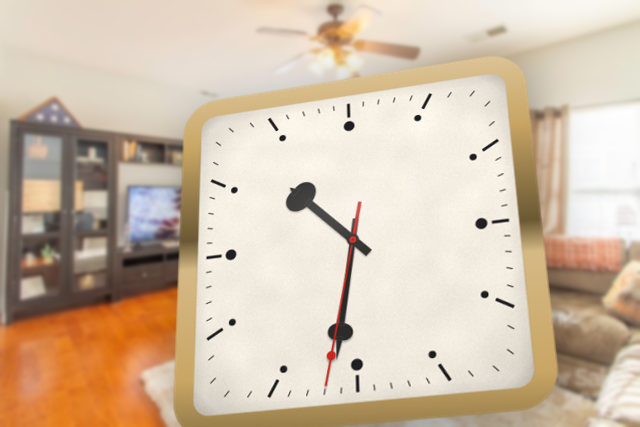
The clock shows 10.31.32
